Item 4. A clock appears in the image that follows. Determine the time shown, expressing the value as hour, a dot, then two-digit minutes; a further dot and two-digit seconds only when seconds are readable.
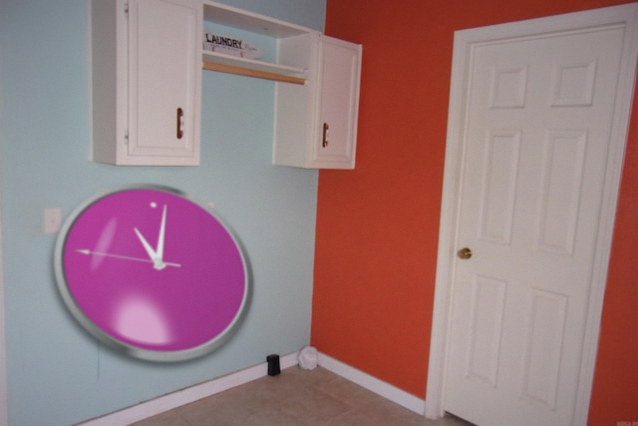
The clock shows 11.01.46
